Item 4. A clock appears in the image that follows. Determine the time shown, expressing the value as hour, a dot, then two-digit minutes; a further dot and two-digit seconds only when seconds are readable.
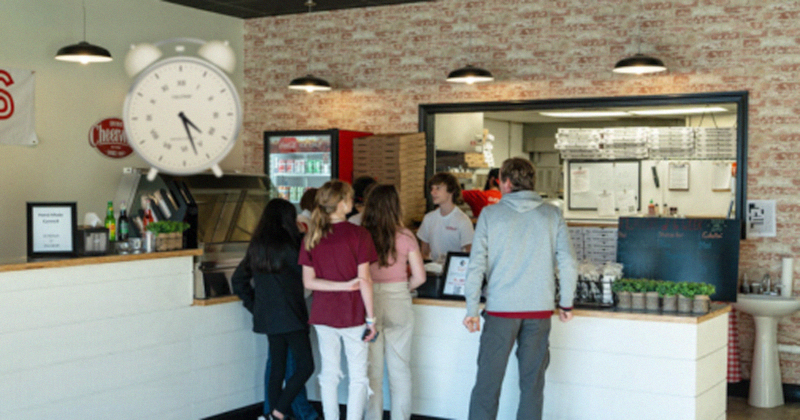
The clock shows 4.27
